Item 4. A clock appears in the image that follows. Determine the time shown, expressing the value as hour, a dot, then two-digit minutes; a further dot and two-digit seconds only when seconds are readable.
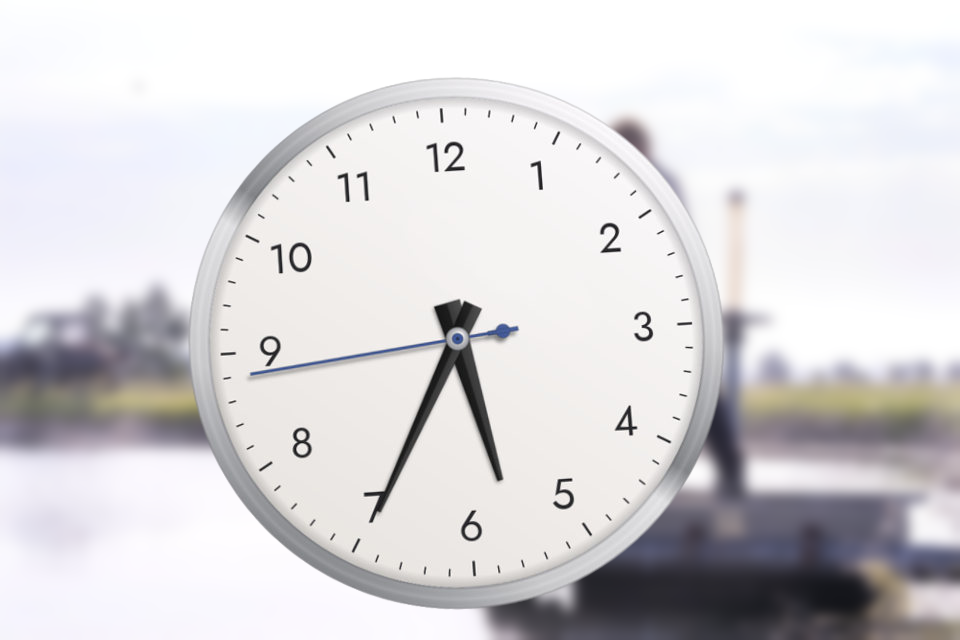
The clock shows 5.34.44
